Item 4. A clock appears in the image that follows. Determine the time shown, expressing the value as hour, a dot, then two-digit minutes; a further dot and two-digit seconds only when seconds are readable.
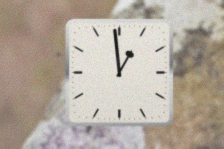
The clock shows 12.59
